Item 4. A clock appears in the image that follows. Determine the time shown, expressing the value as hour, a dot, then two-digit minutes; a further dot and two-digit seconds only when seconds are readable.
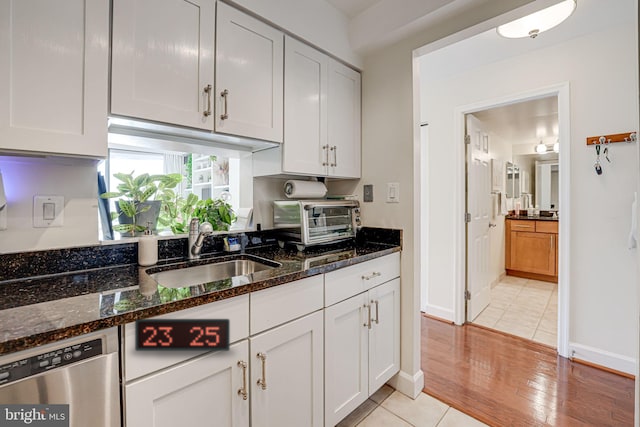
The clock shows 23.25
